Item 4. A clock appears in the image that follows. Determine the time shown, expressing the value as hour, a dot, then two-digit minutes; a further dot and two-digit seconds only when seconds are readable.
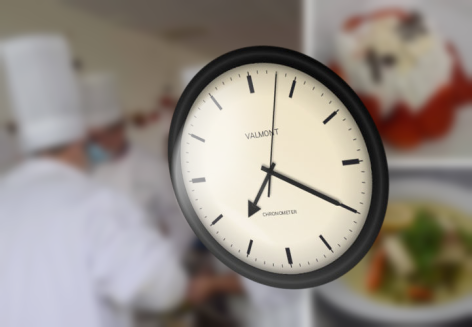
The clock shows 7.20.03
